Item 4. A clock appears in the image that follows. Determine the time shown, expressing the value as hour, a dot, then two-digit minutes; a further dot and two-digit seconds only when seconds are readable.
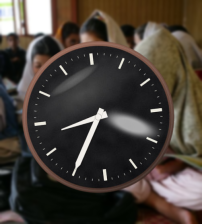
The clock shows 8.35
